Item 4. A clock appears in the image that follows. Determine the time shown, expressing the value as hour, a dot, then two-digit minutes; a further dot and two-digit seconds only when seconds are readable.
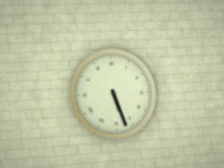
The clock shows 5.27
